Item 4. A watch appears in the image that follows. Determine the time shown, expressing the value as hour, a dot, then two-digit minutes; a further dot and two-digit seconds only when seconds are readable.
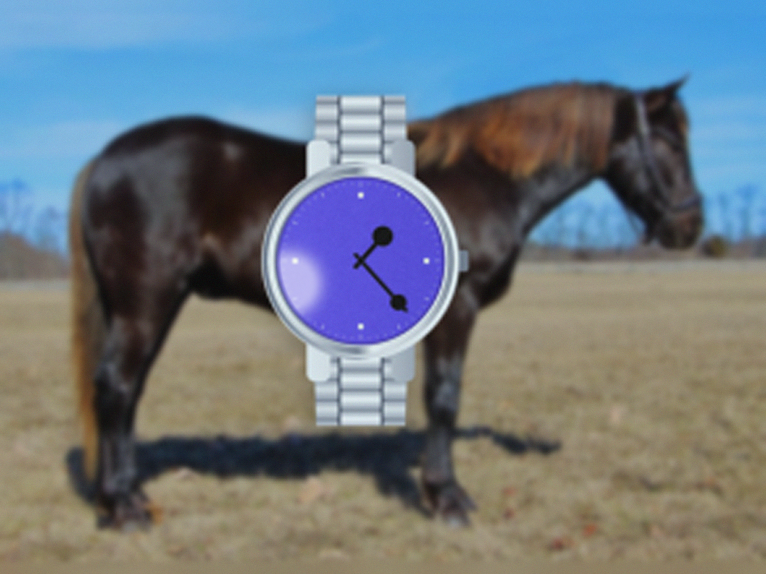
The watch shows 1.23
